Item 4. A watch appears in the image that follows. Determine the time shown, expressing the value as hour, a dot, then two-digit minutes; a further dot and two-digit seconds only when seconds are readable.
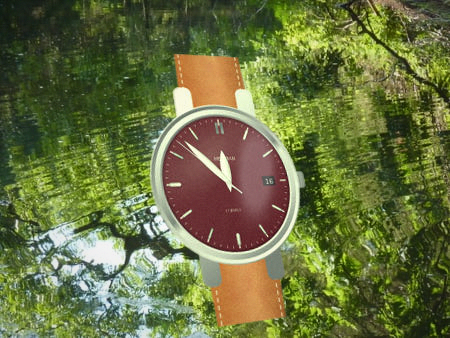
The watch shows 11.52.52
